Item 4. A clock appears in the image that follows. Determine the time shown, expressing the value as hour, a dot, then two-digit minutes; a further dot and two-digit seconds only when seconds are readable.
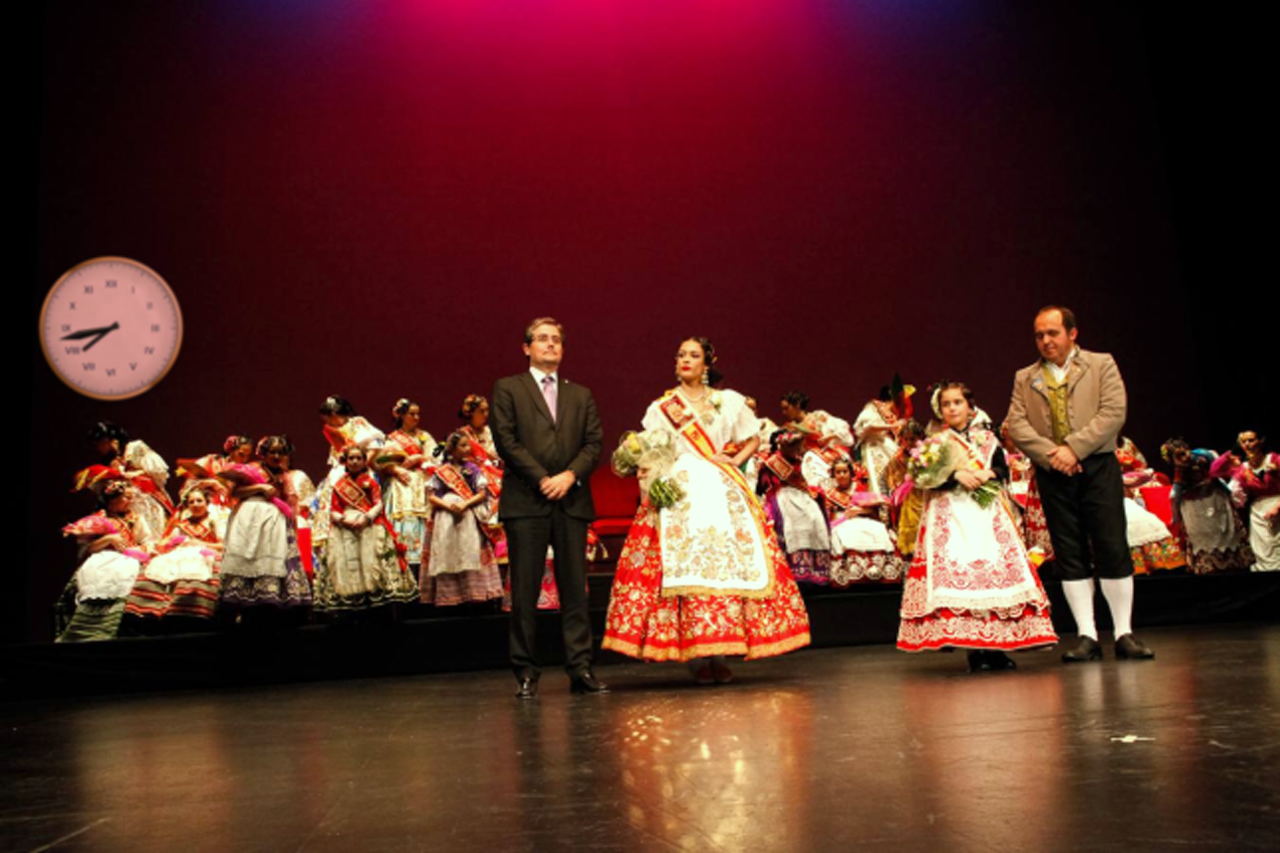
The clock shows 7.43
